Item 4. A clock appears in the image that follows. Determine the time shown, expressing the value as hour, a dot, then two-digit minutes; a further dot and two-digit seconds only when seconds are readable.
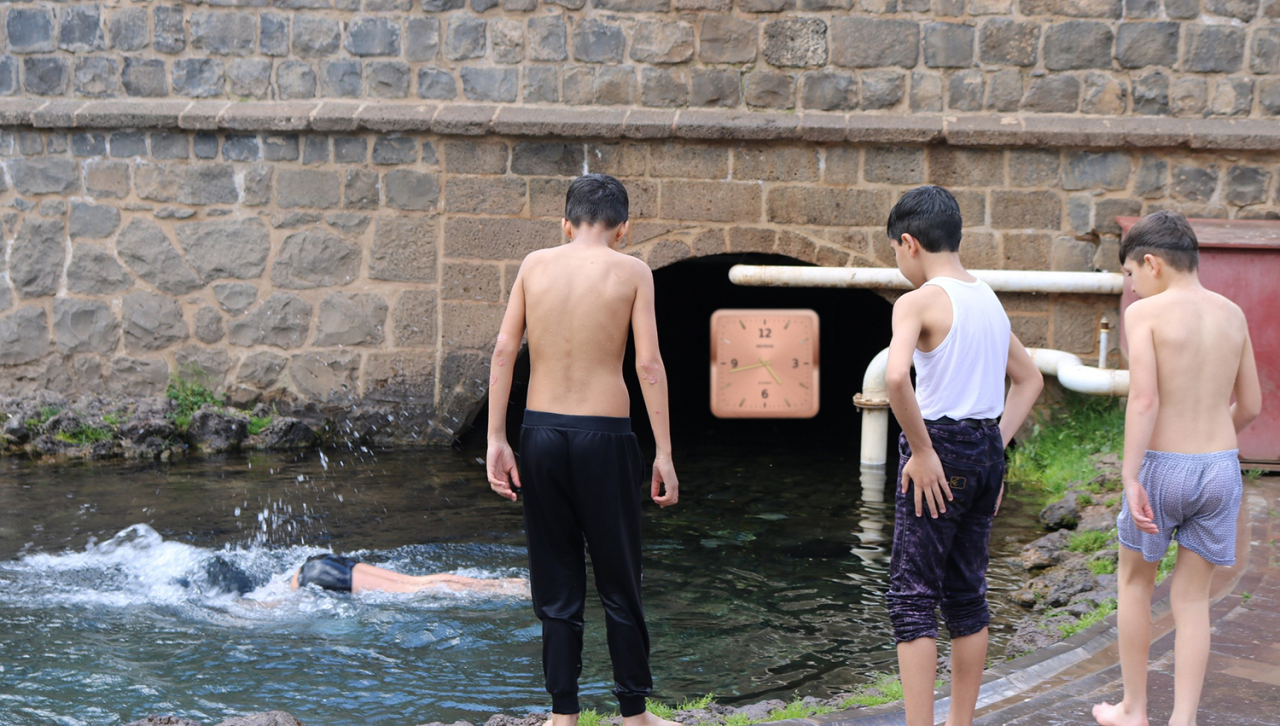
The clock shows 4.43
